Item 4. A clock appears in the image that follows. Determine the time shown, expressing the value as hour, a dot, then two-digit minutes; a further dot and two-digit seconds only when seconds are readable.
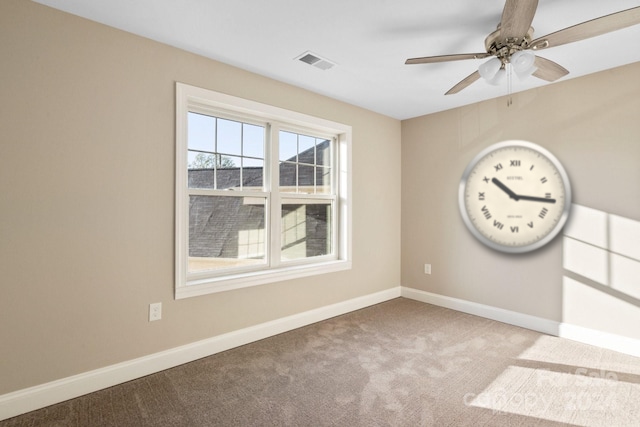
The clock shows 10.16
